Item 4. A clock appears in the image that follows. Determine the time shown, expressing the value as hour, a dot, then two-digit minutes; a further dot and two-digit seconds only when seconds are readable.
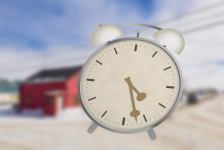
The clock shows 4.27
